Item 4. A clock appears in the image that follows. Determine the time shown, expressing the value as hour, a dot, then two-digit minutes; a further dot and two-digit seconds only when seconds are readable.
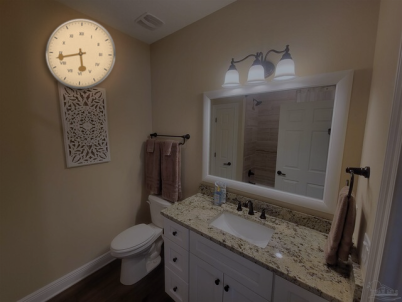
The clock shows 5.43
